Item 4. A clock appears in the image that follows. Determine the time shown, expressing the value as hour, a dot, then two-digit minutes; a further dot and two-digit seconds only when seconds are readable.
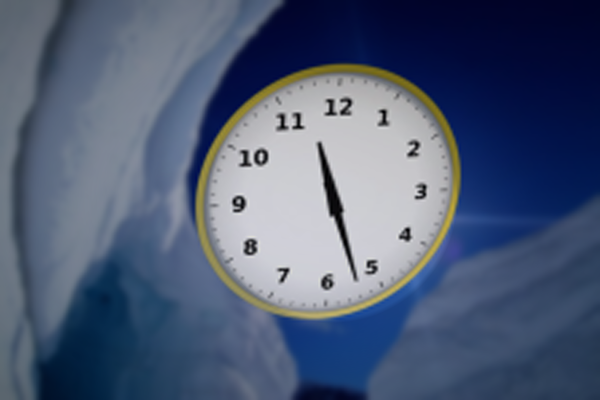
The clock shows 11.27
